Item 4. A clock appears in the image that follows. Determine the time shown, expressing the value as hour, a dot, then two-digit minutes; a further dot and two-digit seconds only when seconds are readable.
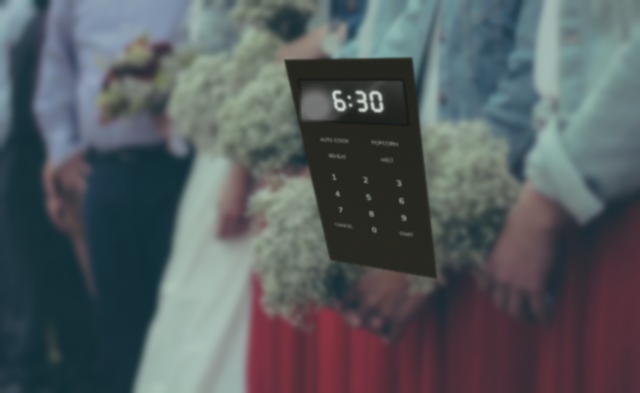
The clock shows 6.30
